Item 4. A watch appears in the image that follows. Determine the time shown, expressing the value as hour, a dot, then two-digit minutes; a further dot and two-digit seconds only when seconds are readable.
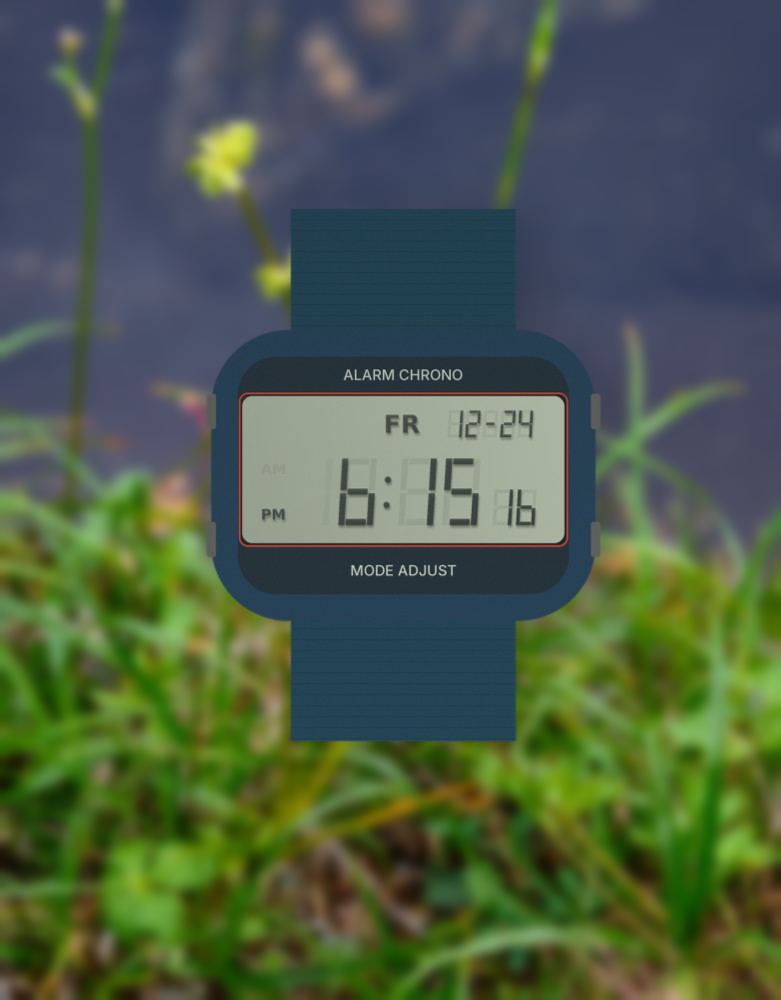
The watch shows 6.15.16
